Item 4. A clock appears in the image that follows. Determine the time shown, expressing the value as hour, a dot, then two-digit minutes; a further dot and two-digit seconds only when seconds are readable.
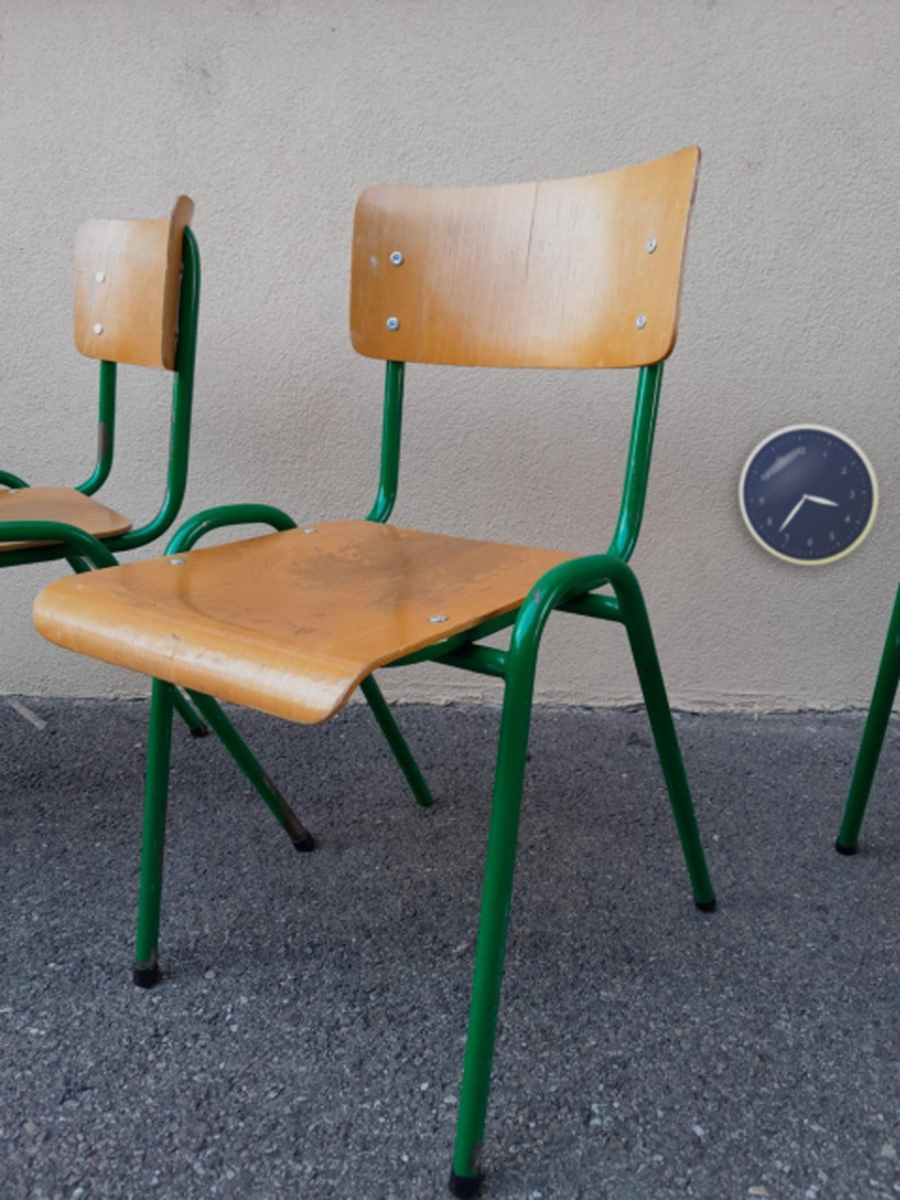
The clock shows 3.37
